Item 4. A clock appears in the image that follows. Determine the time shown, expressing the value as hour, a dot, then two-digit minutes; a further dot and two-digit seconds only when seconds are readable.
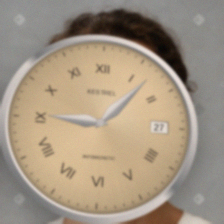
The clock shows 9.07
